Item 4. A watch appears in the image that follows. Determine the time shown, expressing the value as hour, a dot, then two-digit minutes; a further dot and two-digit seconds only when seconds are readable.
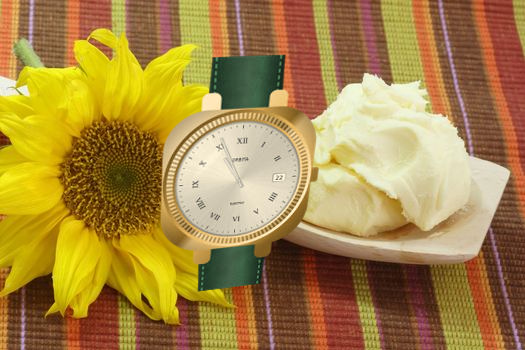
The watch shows 10.56
